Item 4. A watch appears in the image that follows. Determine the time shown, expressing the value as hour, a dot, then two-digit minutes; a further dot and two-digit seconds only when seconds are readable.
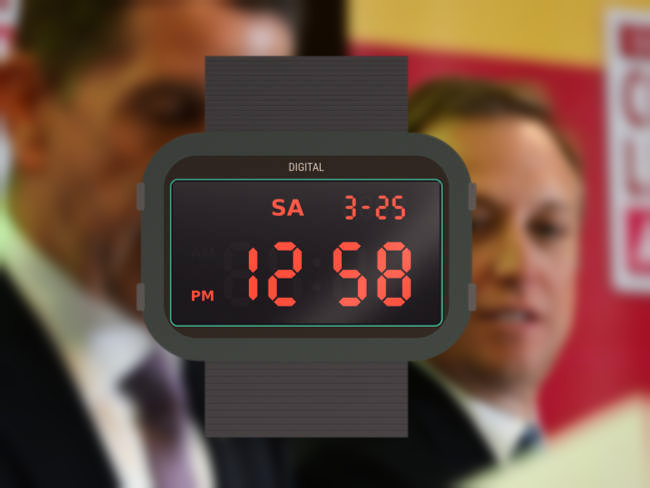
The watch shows 12.58
